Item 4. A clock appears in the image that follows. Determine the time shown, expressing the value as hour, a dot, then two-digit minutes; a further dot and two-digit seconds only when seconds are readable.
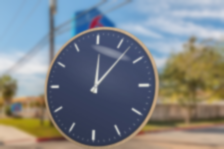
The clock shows 12.07
